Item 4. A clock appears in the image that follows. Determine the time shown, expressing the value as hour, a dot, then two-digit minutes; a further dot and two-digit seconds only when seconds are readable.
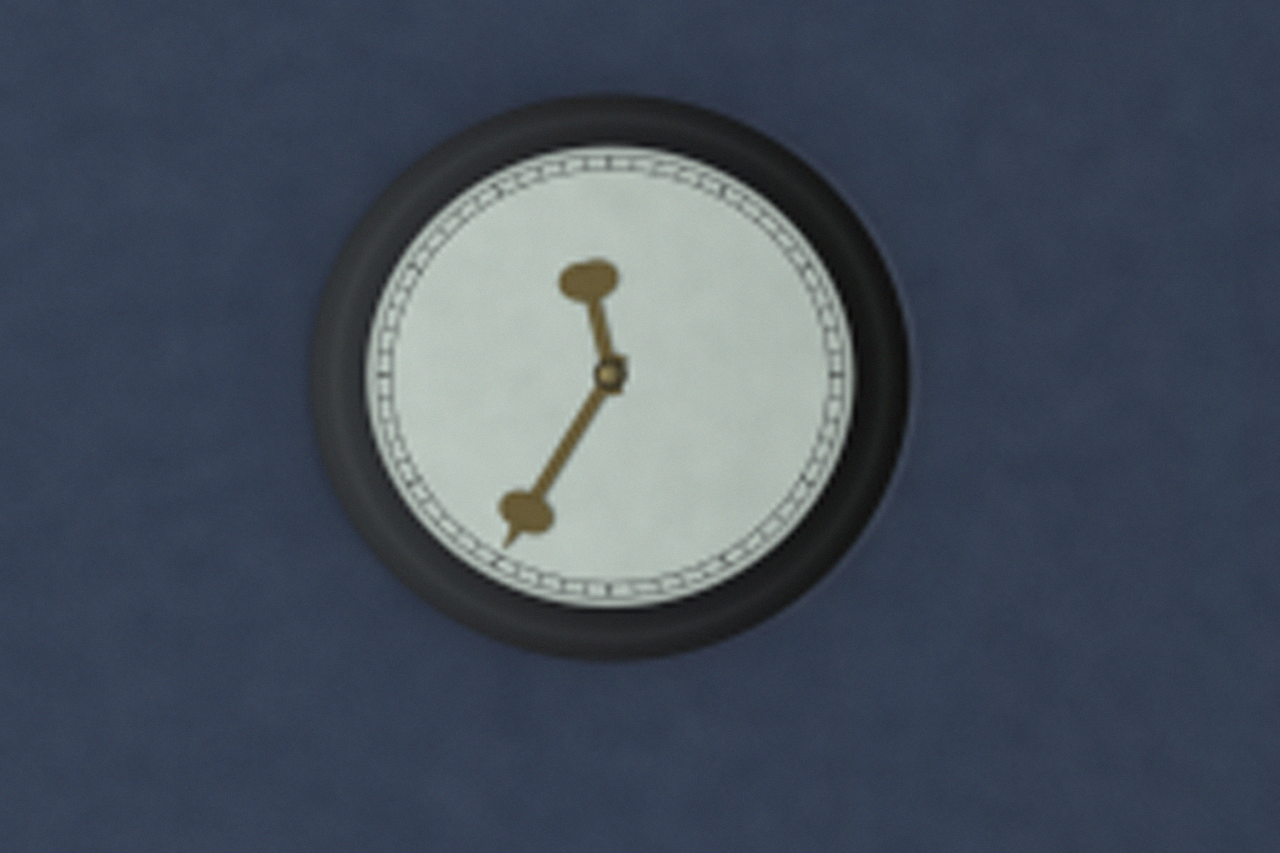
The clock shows 11.35
